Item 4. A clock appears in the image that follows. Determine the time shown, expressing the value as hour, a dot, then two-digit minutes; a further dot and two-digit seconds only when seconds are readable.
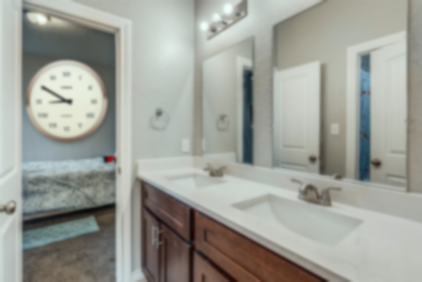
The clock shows 8.50
